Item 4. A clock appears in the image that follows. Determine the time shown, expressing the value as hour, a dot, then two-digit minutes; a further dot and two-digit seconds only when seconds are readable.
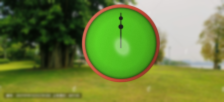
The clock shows 12.00
